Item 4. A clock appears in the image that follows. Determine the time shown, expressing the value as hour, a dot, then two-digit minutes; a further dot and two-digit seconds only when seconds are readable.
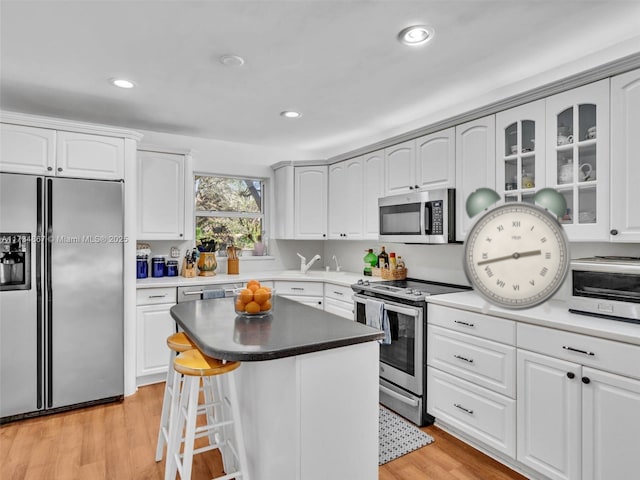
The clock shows 2.43
